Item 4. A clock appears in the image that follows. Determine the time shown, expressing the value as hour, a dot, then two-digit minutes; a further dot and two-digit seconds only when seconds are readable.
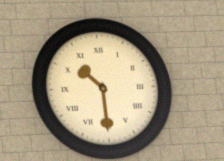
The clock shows 10.30
